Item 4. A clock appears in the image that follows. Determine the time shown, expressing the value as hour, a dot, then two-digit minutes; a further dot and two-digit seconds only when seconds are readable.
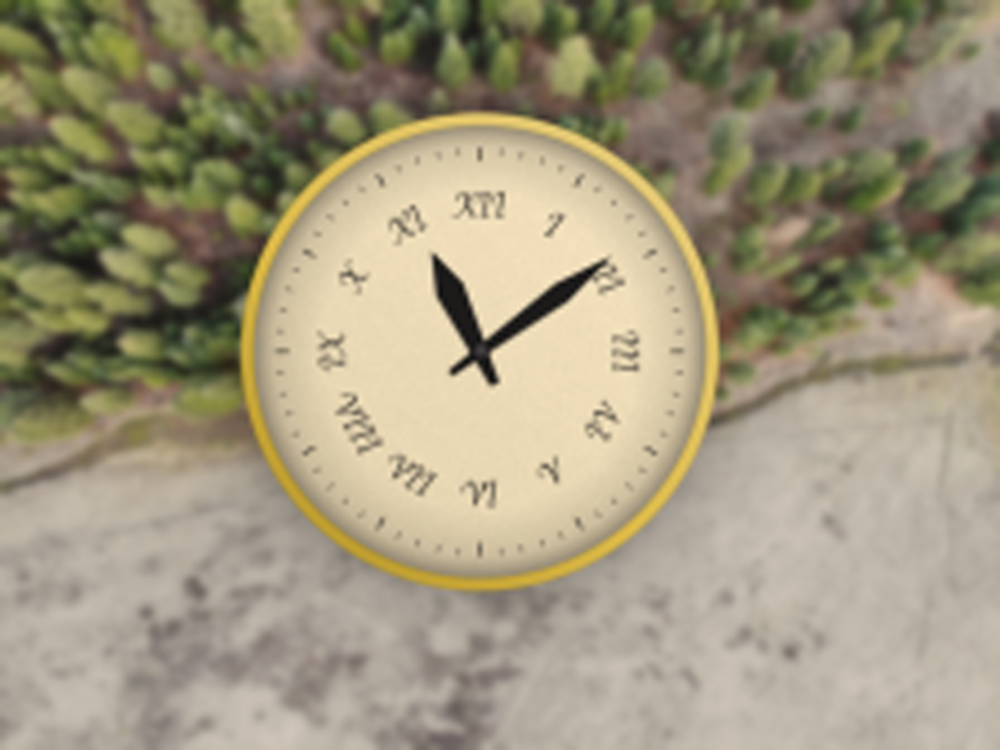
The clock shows 11.09
